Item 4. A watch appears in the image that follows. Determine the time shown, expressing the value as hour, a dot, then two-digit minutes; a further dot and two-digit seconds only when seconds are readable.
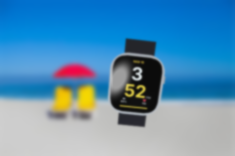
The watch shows 3.52
